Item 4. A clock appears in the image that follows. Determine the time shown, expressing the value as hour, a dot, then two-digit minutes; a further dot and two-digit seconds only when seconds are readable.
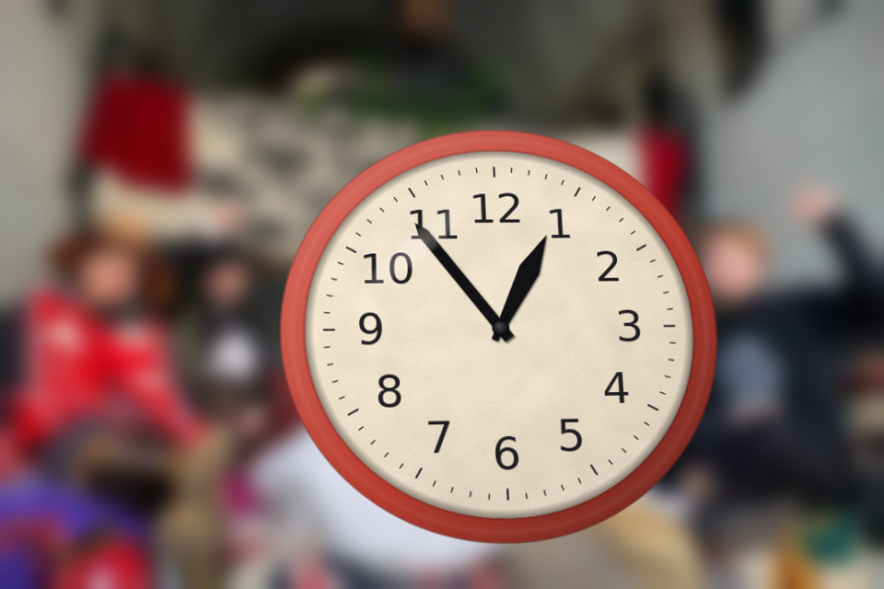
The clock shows 12.54
